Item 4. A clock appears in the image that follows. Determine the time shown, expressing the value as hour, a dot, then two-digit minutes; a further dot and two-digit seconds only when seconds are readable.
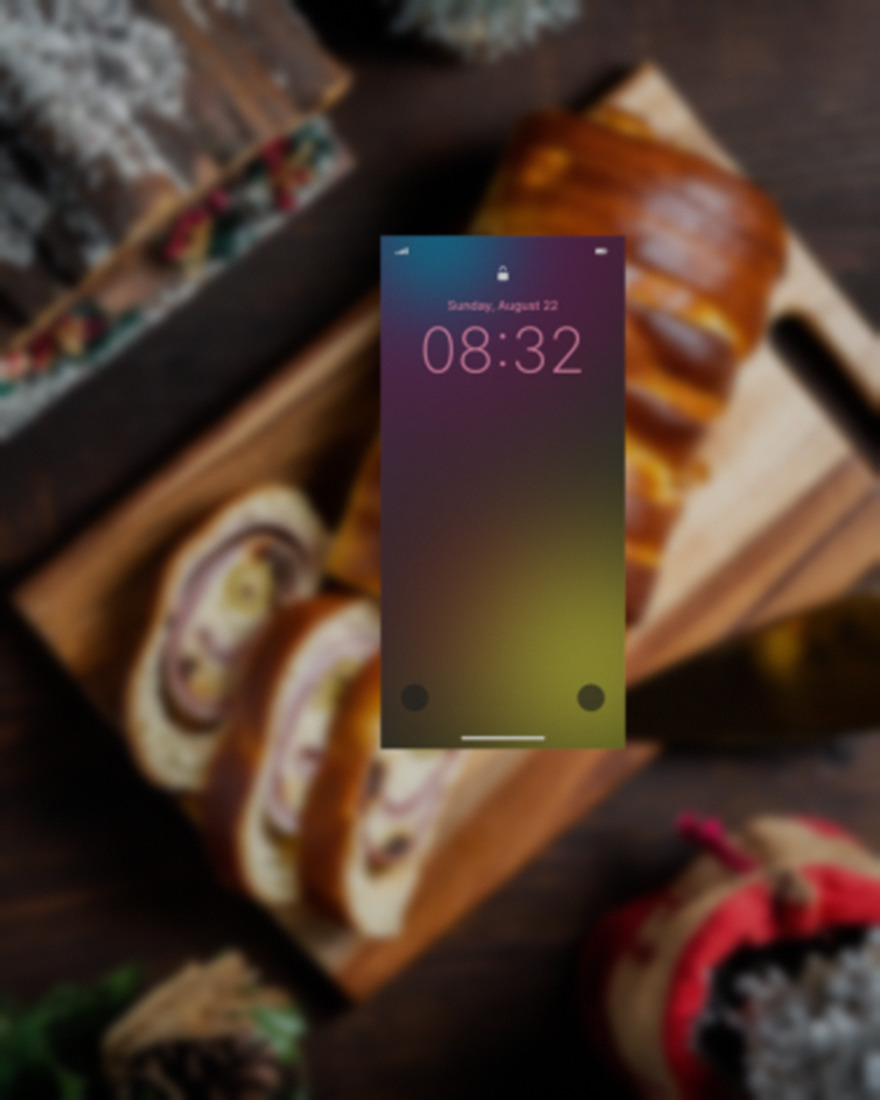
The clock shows 8.32
